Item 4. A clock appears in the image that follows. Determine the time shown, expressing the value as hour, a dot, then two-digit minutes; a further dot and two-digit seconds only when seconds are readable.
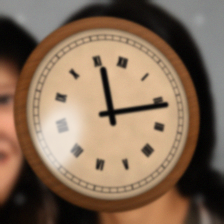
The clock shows 11.11
